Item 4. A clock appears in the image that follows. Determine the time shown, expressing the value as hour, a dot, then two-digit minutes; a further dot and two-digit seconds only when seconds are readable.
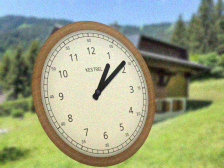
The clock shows 1.09
